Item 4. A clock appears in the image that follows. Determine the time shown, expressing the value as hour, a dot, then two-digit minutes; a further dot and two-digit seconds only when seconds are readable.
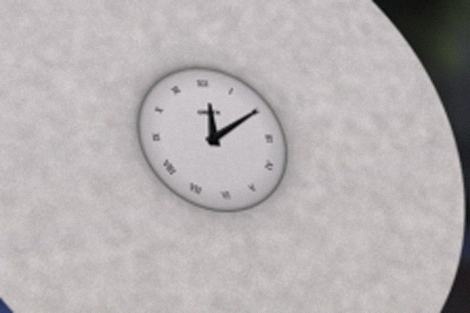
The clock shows 12.10
